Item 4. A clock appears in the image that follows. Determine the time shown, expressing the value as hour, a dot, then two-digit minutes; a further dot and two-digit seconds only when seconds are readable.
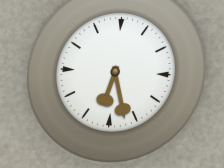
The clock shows 6.27
